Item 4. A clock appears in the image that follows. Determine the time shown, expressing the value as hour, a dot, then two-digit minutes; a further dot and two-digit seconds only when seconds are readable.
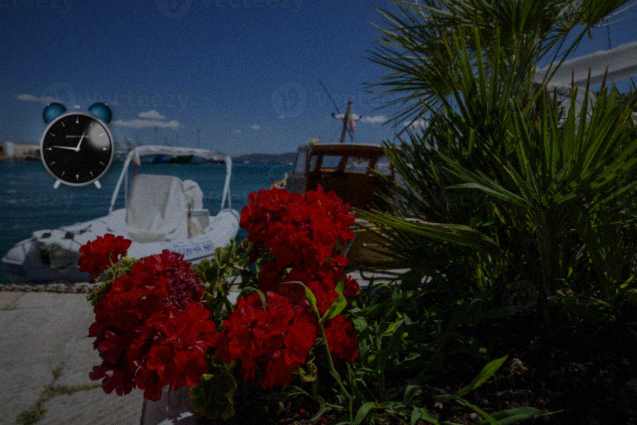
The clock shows 12.46
